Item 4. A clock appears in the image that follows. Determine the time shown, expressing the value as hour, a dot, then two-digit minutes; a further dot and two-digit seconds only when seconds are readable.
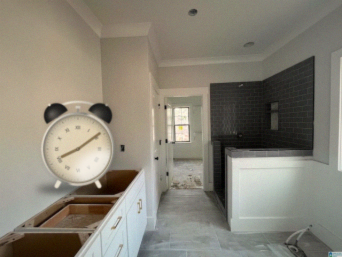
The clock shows 8.09
